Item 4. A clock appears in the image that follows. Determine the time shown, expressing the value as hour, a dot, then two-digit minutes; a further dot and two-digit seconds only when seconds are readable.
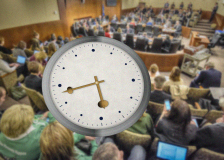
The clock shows 5.43
